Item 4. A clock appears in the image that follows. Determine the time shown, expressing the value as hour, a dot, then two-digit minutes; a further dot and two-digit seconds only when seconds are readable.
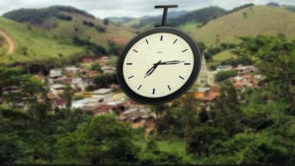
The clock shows 7.14
